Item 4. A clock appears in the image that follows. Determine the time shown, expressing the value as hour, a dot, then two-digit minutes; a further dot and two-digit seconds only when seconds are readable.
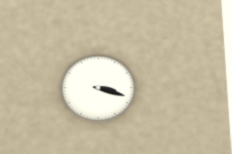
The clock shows 3.18
